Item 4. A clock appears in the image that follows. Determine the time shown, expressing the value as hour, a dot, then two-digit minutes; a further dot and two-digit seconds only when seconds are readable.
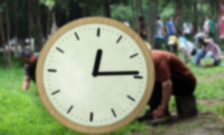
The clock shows 12.14
